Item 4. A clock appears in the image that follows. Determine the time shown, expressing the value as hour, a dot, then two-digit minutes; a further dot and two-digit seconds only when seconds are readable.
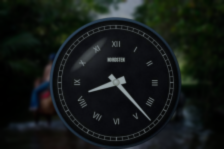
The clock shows 8.23
